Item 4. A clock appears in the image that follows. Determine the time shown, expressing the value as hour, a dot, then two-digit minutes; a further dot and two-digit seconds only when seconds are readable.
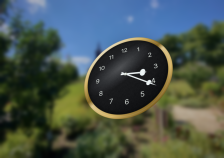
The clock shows 3.21
